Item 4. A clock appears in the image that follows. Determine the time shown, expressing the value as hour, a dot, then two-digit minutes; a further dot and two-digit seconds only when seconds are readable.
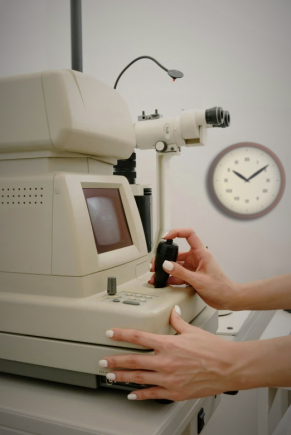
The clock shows 10.09
